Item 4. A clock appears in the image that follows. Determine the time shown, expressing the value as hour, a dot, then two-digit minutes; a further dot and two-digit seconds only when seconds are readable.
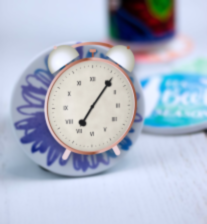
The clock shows 7.06
